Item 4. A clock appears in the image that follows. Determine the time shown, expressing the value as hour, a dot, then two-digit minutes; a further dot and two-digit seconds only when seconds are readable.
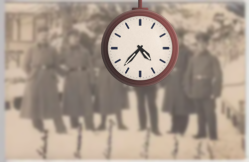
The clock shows 4.37
